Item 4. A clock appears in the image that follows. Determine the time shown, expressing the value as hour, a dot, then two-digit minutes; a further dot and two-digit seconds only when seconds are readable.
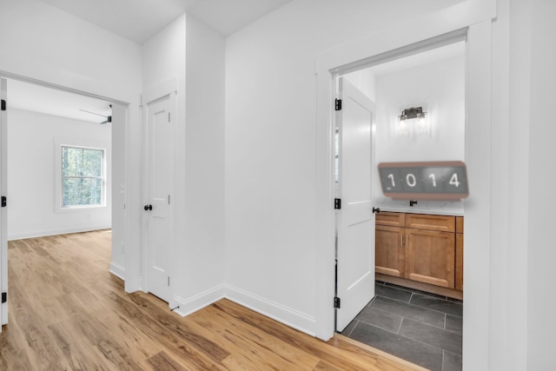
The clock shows 10.14
